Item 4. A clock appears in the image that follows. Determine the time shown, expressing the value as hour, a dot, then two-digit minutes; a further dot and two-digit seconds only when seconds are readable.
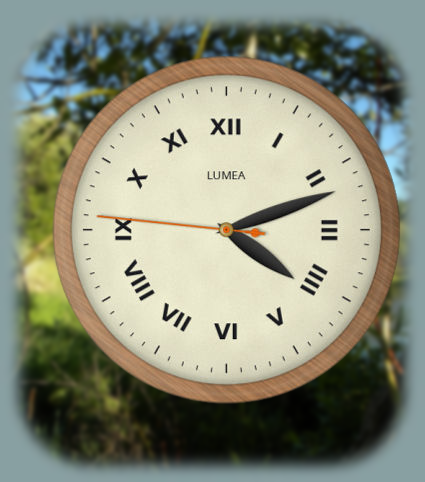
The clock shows 4.11.46
